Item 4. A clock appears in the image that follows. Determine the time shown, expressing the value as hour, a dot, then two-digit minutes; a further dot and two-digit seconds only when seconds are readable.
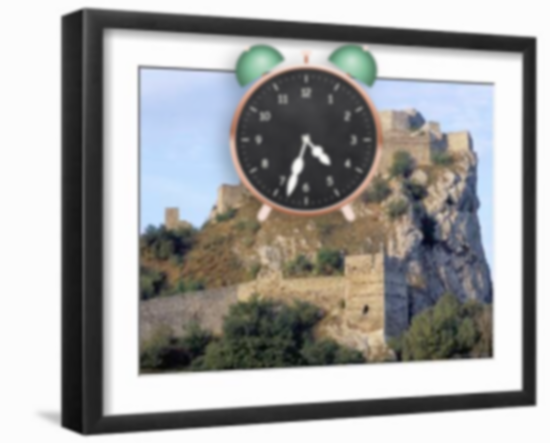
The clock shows 4.33
